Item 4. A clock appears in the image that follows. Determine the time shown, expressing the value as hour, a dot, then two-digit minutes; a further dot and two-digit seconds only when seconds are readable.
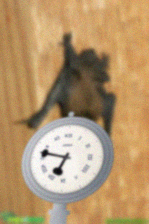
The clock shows 6.47
